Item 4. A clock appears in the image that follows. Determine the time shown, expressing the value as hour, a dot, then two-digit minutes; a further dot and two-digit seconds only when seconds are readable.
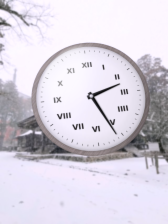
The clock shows 2.26
